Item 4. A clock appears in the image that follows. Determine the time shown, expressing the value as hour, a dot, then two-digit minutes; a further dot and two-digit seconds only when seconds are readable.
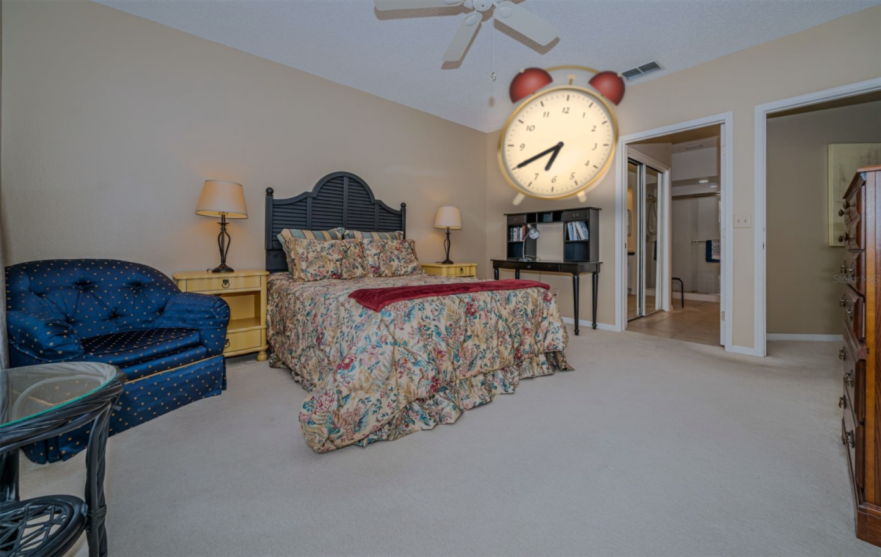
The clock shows 6.40
